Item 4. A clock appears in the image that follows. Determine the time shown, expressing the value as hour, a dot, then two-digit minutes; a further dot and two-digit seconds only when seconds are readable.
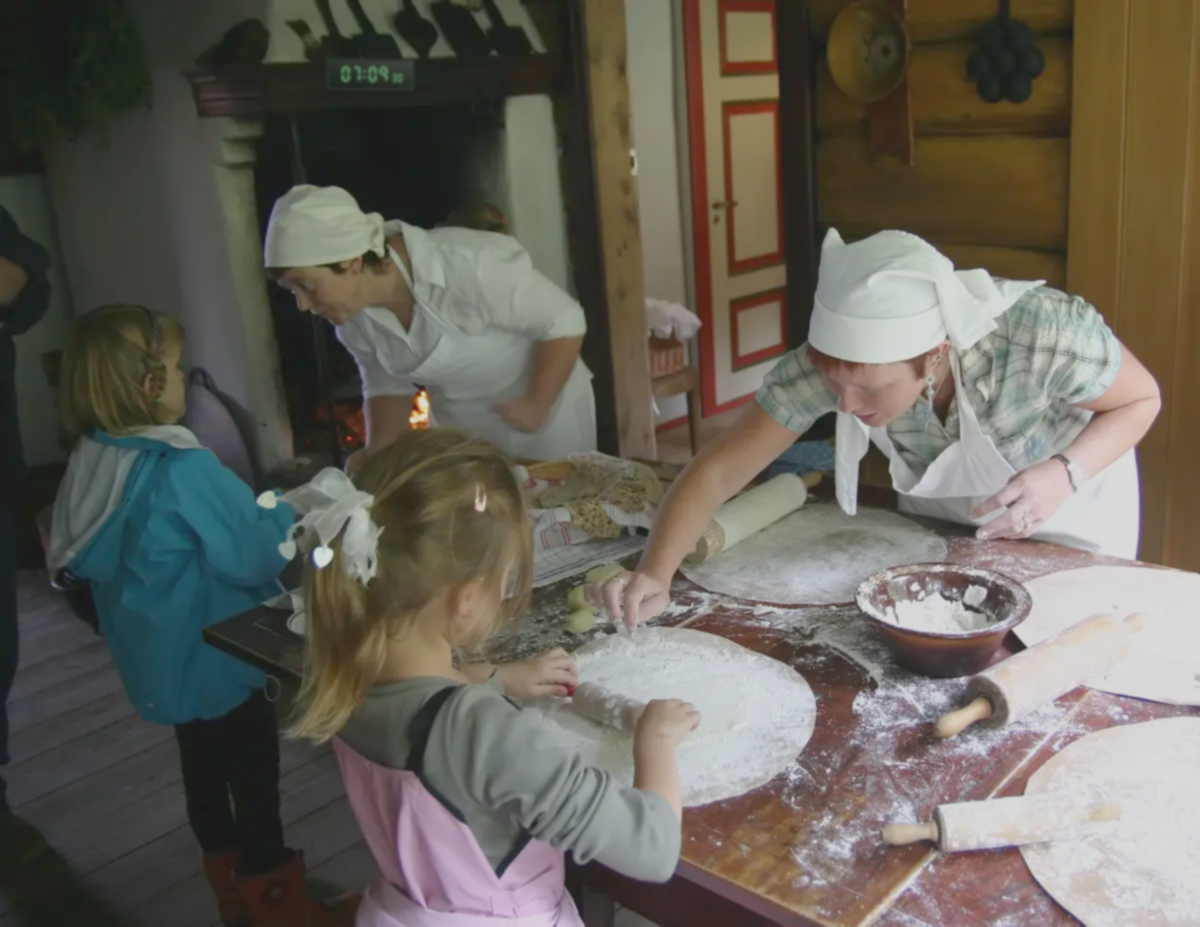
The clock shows 7.09
